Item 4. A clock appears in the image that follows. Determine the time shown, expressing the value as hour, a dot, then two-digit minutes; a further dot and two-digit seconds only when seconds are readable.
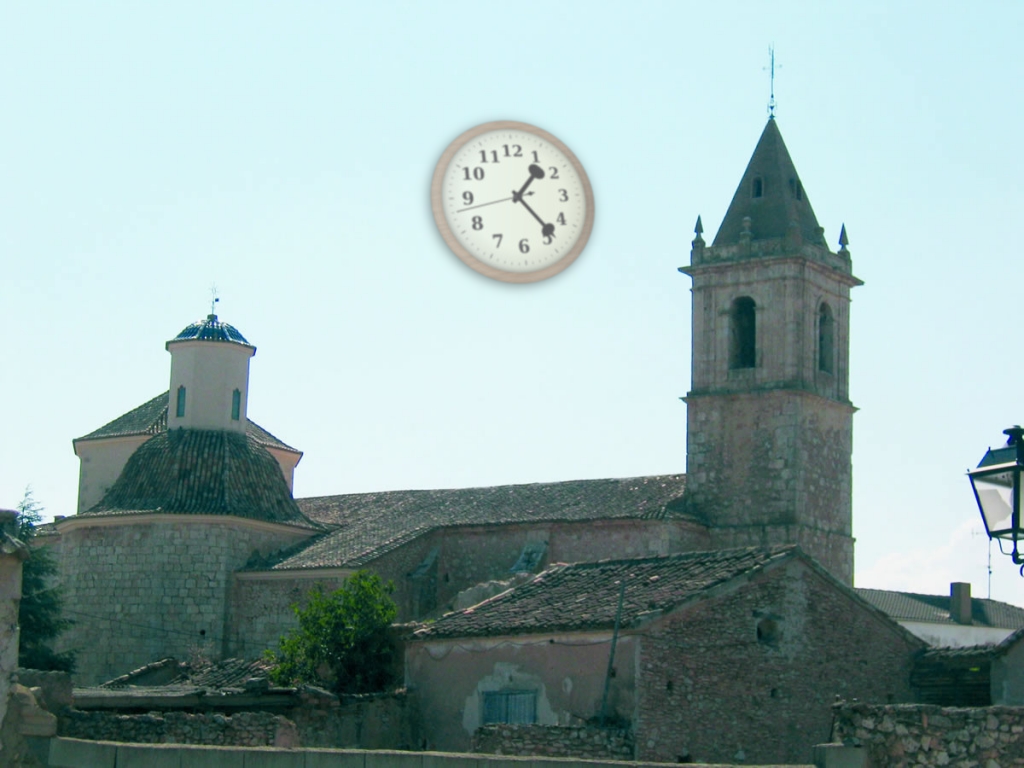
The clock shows 1.23.43
